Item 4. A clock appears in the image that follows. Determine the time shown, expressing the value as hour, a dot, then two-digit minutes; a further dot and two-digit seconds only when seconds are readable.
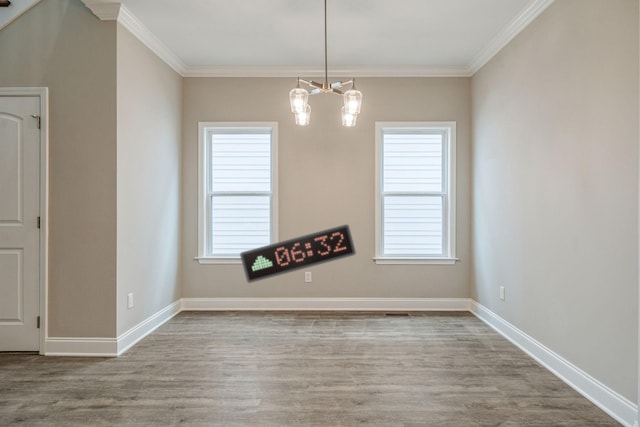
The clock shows 6.32
